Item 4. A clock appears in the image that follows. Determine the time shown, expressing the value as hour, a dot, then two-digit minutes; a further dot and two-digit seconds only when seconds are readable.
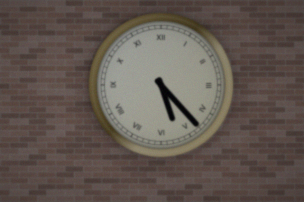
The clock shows 5.23
